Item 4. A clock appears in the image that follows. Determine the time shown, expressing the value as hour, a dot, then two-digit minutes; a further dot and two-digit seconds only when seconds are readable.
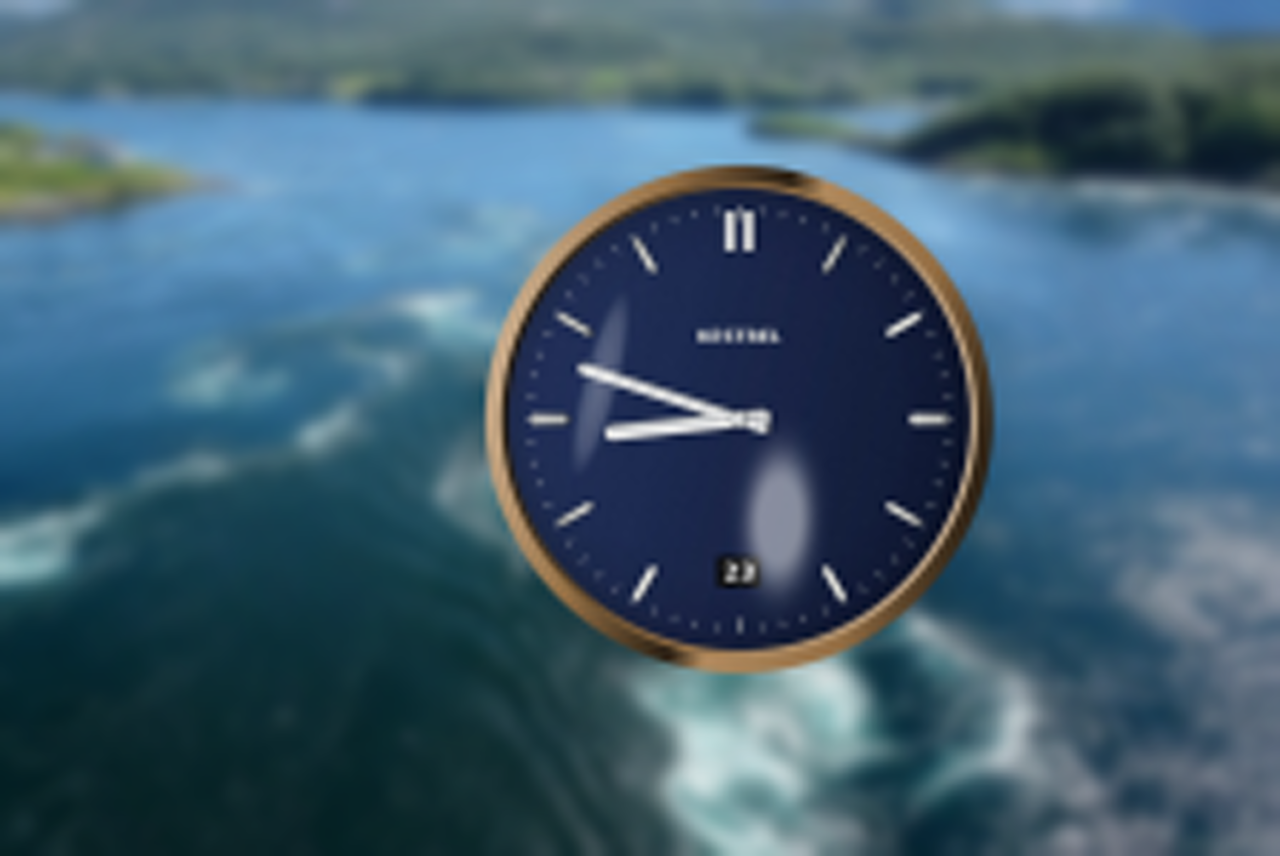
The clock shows 8.48
